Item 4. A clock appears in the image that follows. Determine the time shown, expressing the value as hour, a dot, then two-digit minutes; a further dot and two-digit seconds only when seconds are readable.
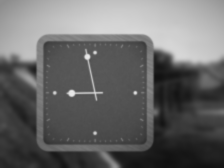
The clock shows 8.58
